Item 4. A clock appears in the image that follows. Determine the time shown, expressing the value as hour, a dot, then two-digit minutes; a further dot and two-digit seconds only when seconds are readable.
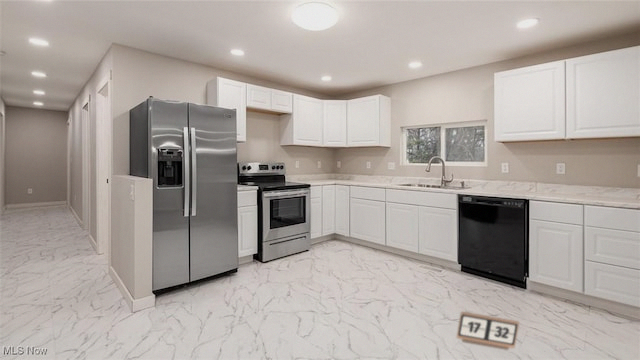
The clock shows 17.32
